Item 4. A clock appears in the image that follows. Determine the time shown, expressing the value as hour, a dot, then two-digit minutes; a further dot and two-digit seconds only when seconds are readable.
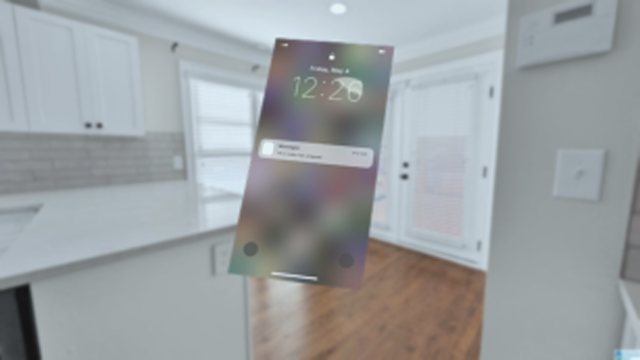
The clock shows 12.26
